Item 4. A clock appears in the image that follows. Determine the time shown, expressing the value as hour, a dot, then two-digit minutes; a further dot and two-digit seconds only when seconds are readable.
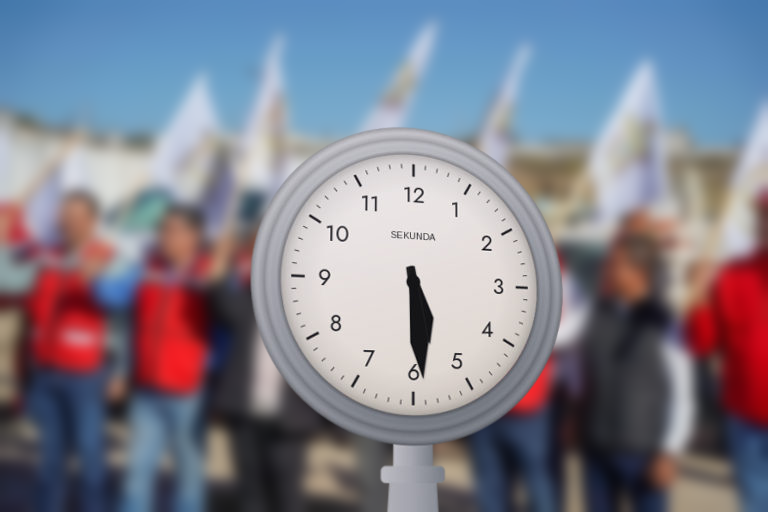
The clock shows 5.29
